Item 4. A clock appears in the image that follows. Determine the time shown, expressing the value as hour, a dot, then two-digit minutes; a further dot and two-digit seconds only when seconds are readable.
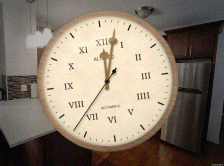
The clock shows 12.02.37
